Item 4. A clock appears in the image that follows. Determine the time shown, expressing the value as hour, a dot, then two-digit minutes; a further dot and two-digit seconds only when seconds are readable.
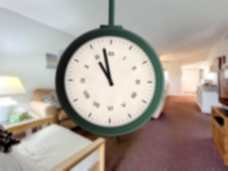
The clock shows 10.58
